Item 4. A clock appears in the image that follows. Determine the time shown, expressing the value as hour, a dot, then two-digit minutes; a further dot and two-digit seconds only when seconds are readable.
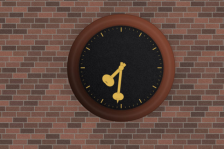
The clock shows 7.31
